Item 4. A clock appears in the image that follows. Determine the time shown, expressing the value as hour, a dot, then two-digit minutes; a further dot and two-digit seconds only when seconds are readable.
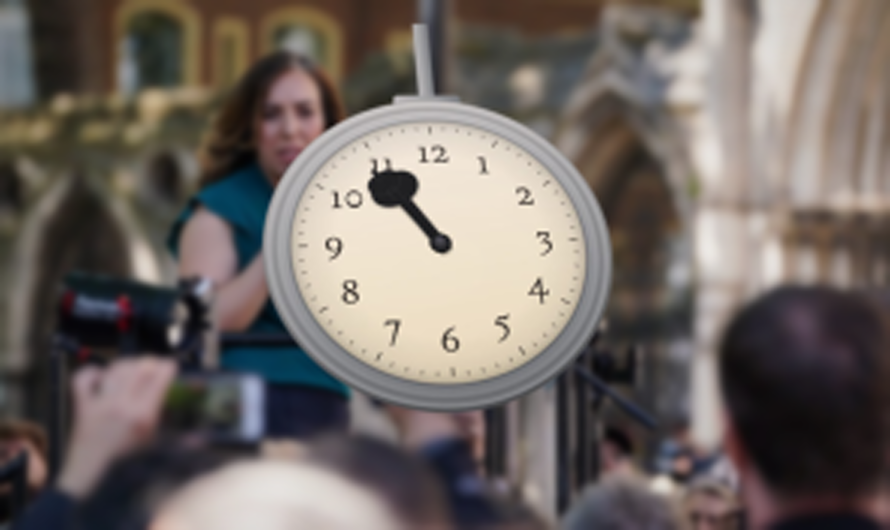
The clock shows 10.54
